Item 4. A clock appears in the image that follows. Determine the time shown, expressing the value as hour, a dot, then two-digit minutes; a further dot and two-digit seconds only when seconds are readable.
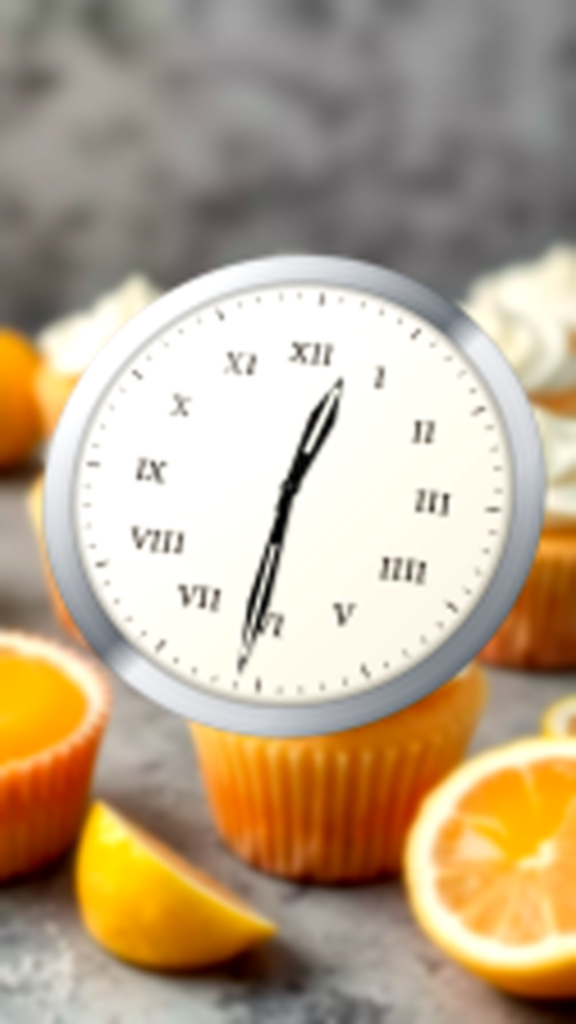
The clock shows 12.31
